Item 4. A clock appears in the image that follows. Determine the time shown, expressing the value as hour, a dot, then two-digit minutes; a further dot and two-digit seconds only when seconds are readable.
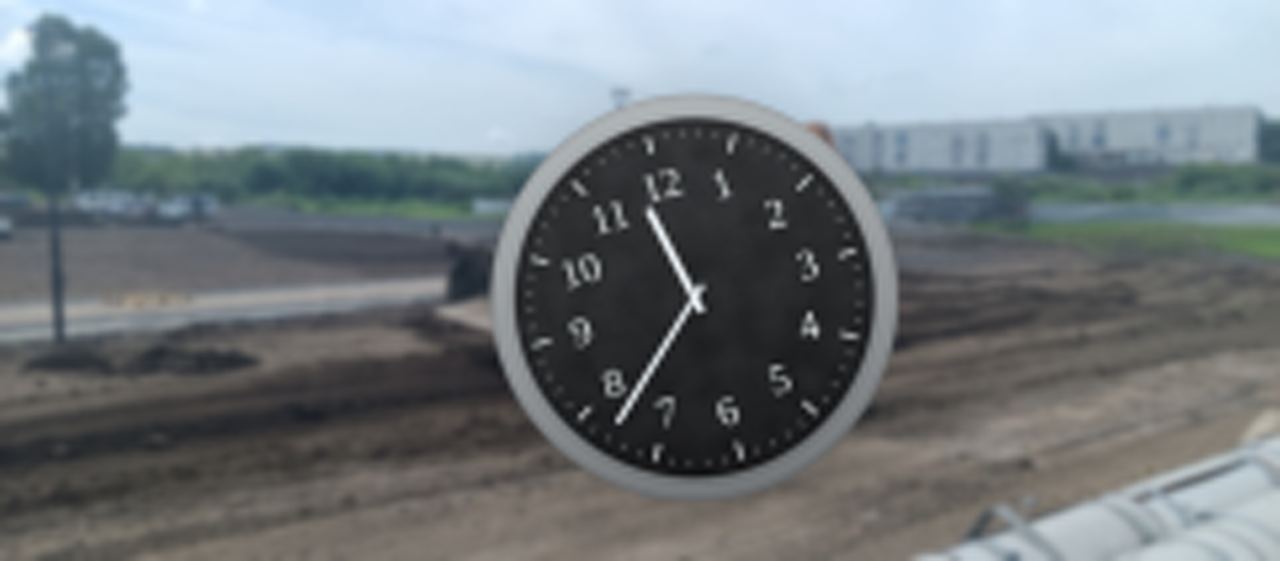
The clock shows 11.38
